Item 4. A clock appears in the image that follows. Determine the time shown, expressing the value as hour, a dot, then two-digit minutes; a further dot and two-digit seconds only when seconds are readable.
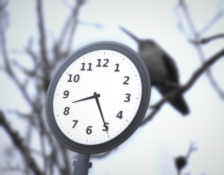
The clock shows 8.25
